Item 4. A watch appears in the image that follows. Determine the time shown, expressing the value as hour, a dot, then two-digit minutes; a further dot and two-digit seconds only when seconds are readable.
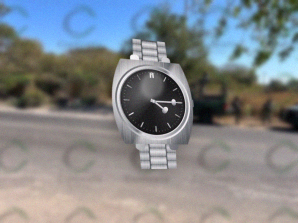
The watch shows 4.15
